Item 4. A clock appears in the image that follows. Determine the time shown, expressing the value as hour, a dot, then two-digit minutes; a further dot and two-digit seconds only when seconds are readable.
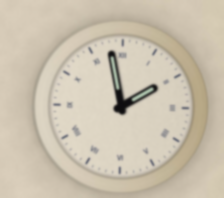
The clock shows 1.58
